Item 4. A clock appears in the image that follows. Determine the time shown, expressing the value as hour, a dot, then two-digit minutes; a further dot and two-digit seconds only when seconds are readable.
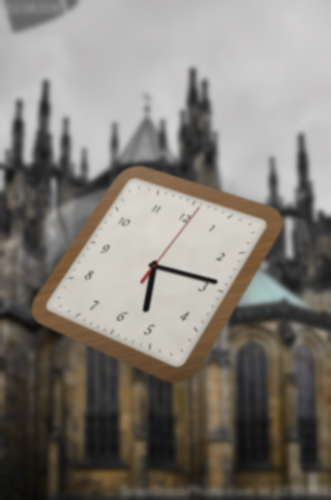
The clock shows 5.14.01
